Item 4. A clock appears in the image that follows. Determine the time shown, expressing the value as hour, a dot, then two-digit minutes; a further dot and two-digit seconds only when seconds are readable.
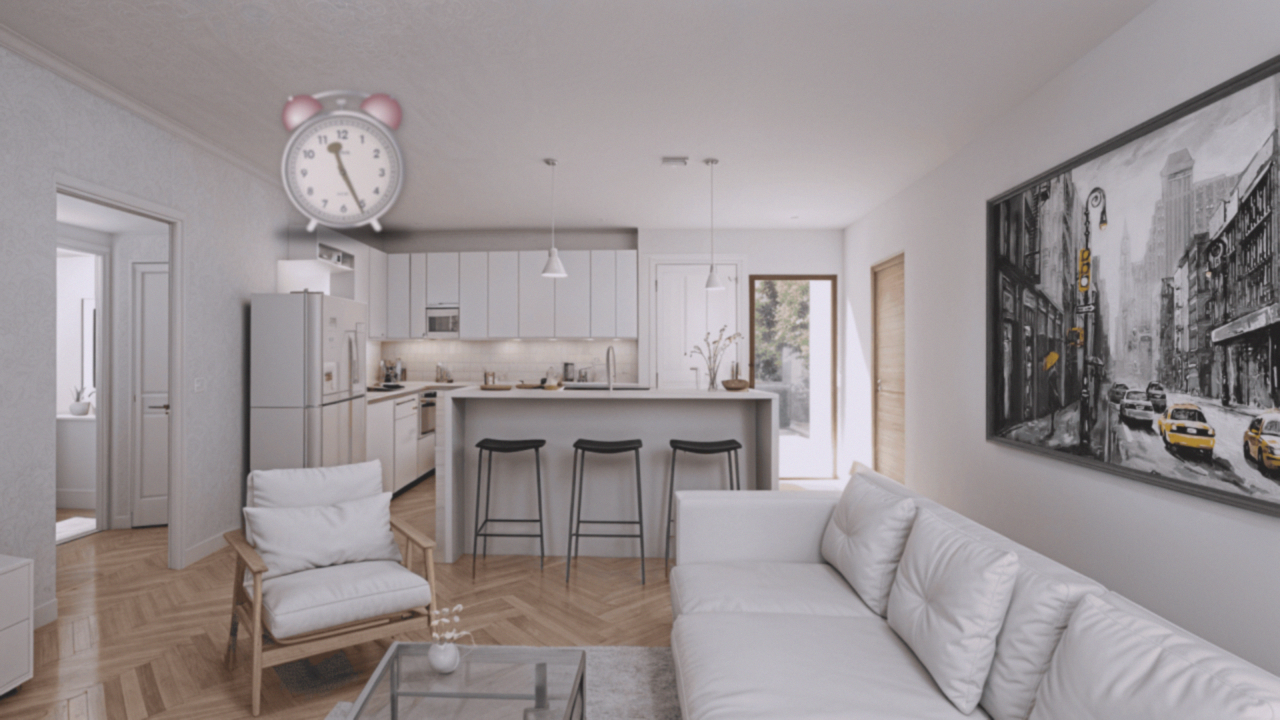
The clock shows 11.26
